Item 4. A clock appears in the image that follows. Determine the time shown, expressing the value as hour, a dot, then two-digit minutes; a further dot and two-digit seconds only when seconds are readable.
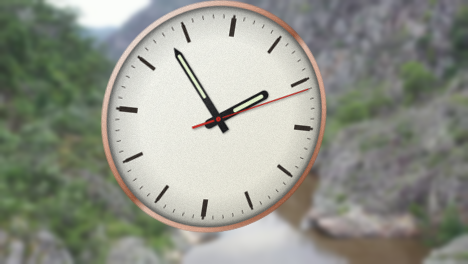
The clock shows 1.53.11
